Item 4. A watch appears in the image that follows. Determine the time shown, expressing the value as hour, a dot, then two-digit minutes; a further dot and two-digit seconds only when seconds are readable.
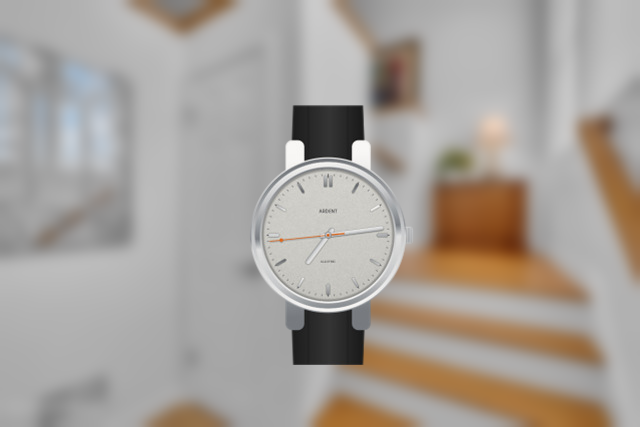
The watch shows 7.13.44
